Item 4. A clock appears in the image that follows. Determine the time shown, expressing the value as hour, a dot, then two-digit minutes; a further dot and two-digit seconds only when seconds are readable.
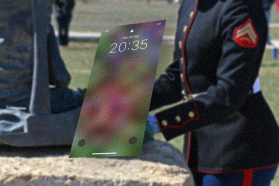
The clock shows 20.35
